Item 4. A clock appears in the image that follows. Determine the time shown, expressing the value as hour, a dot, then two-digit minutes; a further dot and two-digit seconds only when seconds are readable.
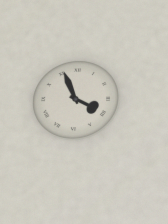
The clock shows 3.56
